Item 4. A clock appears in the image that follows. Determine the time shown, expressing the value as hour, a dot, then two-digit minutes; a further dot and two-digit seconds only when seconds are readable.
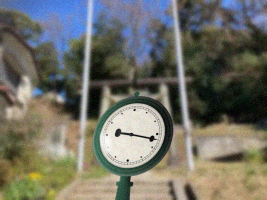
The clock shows 9.17
